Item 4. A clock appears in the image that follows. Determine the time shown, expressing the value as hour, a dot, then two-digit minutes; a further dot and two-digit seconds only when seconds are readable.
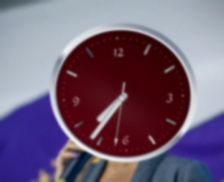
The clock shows 7.36.32
